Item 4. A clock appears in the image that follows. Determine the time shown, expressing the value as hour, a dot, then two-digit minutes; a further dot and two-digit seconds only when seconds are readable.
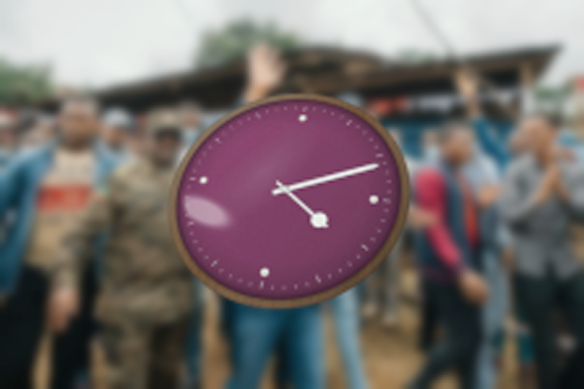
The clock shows 4.11
